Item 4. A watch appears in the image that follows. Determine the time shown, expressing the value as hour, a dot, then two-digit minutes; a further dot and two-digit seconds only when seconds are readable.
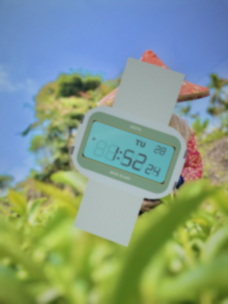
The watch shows 1.52.24
